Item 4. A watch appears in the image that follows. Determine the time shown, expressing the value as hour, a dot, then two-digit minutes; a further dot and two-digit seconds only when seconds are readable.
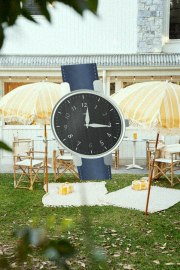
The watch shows 12.16
